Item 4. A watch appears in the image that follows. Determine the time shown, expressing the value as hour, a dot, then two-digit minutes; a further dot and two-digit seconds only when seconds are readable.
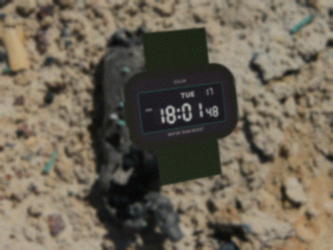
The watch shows 18.01.48
